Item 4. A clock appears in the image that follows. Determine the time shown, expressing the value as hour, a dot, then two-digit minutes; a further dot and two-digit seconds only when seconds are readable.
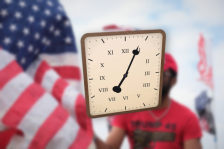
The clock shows 7.04
